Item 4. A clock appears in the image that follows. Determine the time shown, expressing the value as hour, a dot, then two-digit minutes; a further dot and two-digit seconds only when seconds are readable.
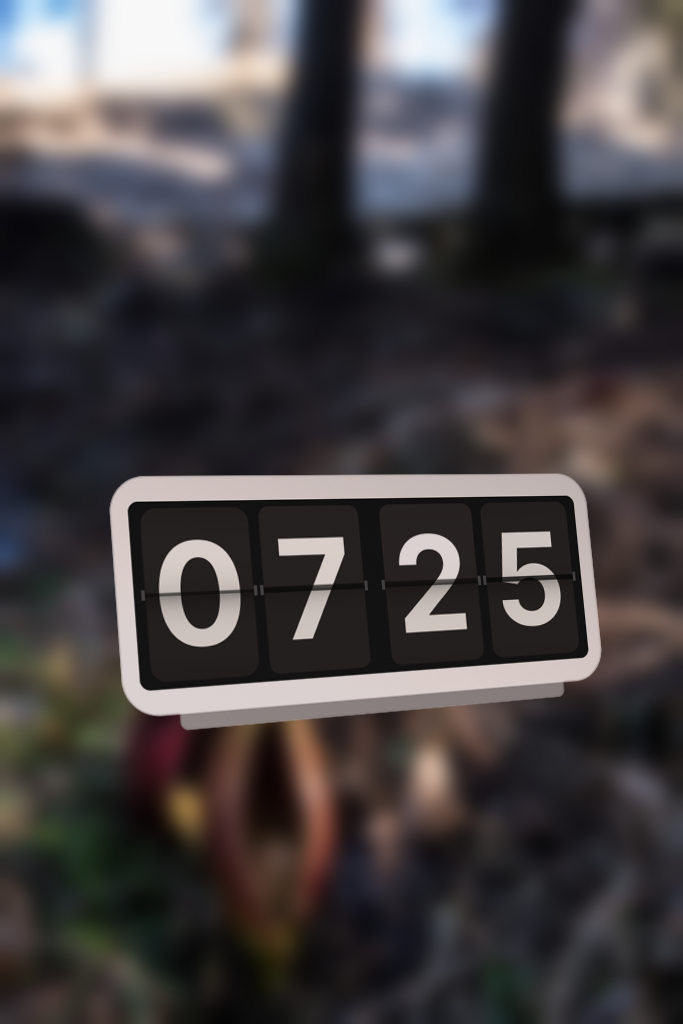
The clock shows 7.25
